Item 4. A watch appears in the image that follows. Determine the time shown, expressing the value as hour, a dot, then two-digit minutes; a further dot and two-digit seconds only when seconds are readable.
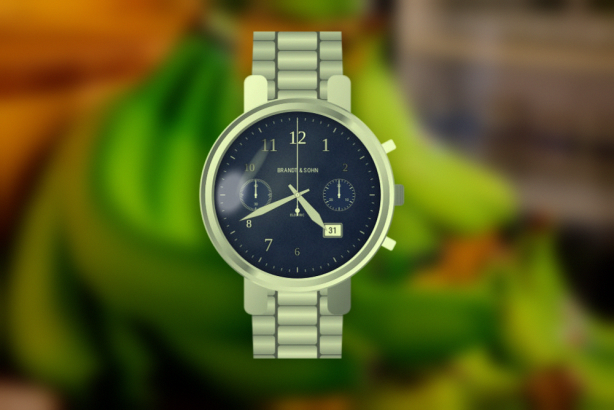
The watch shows 4.41
